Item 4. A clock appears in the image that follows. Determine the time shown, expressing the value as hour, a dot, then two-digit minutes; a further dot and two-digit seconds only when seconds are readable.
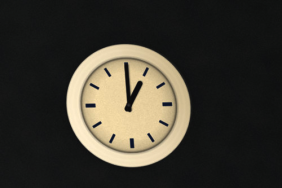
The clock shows 1.00
